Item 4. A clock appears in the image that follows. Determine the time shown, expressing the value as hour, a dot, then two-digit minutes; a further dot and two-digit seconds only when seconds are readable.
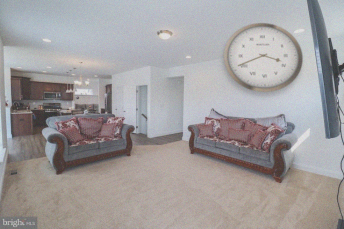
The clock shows 3.41
